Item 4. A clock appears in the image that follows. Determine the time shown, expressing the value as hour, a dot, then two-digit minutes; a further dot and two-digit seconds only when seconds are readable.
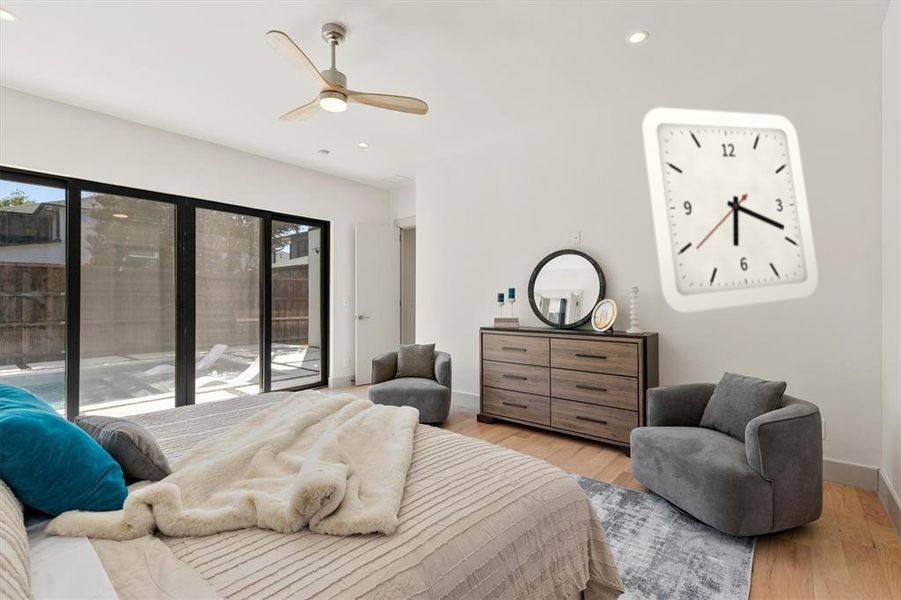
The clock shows 6.18.39
